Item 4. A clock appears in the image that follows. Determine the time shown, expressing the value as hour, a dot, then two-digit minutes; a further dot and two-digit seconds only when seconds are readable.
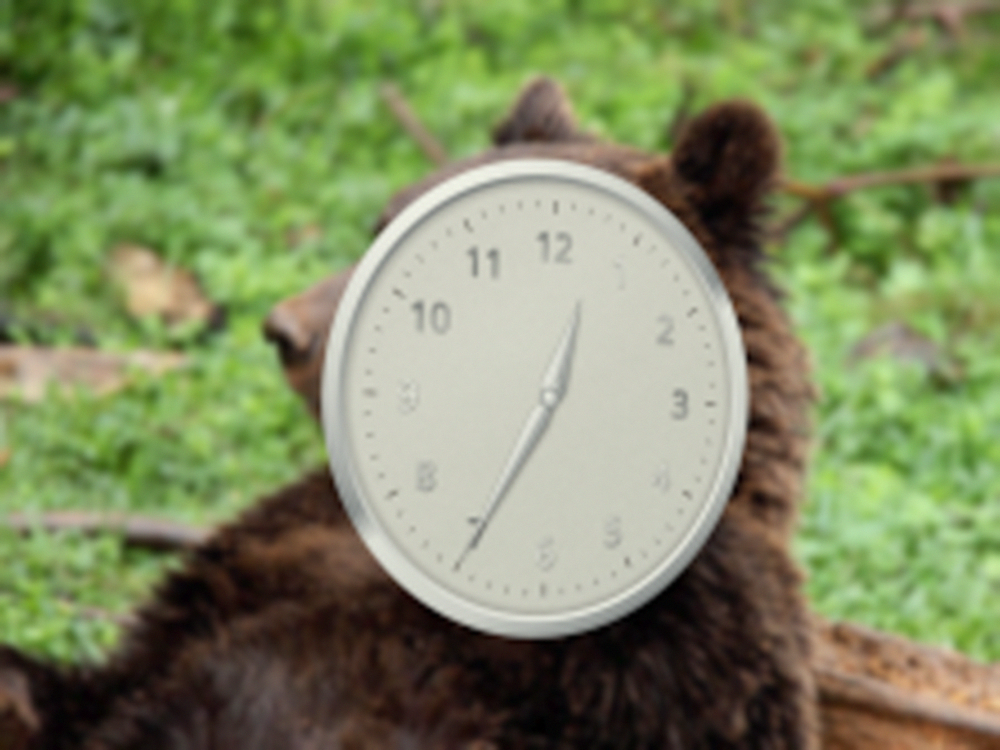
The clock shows 12.35
